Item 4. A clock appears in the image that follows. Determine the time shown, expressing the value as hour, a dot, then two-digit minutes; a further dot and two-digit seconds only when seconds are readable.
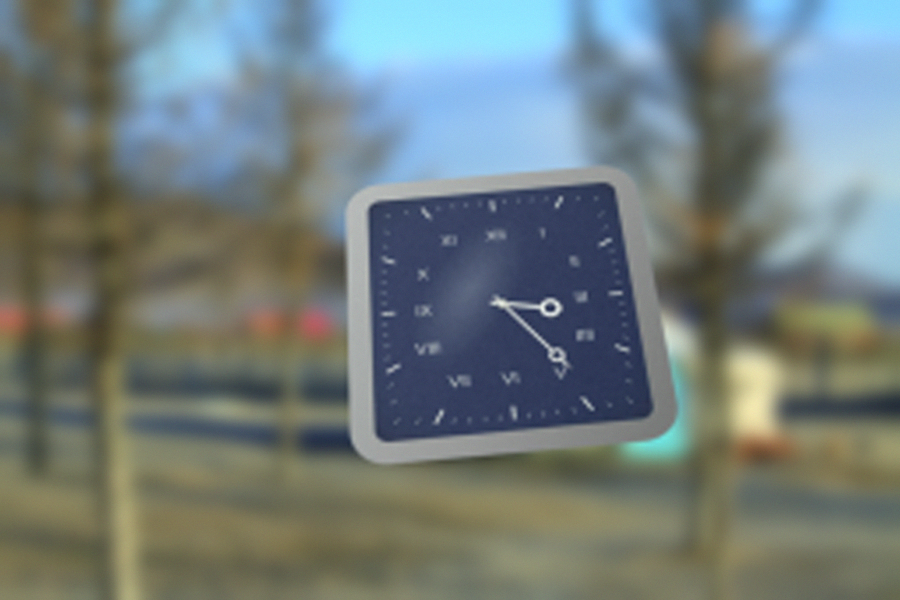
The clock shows 3.24
